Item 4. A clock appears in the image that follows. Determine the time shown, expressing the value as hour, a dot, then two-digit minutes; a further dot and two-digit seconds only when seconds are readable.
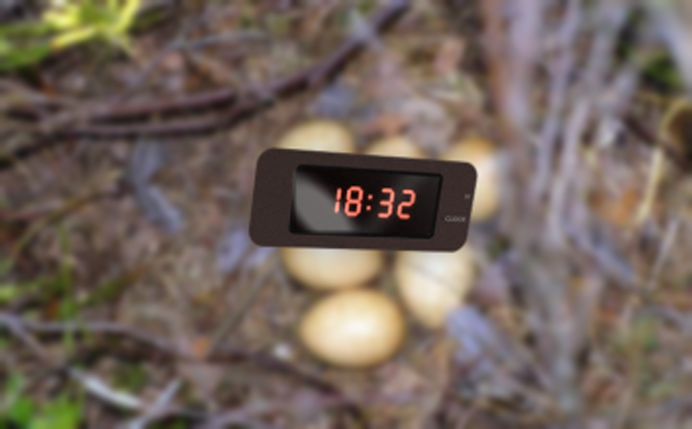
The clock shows 18.32
